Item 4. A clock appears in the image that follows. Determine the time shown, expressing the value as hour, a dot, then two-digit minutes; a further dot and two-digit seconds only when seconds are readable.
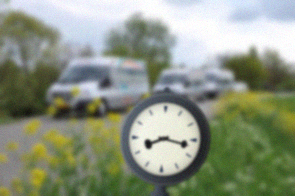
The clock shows 8.17
